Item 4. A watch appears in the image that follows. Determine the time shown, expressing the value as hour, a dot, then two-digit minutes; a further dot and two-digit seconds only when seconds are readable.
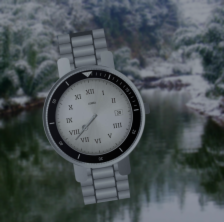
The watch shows 7.38
